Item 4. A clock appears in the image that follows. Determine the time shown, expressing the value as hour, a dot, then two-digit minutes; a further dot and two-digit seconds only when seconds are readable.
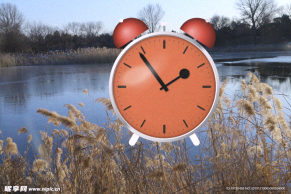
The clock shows 1.54
